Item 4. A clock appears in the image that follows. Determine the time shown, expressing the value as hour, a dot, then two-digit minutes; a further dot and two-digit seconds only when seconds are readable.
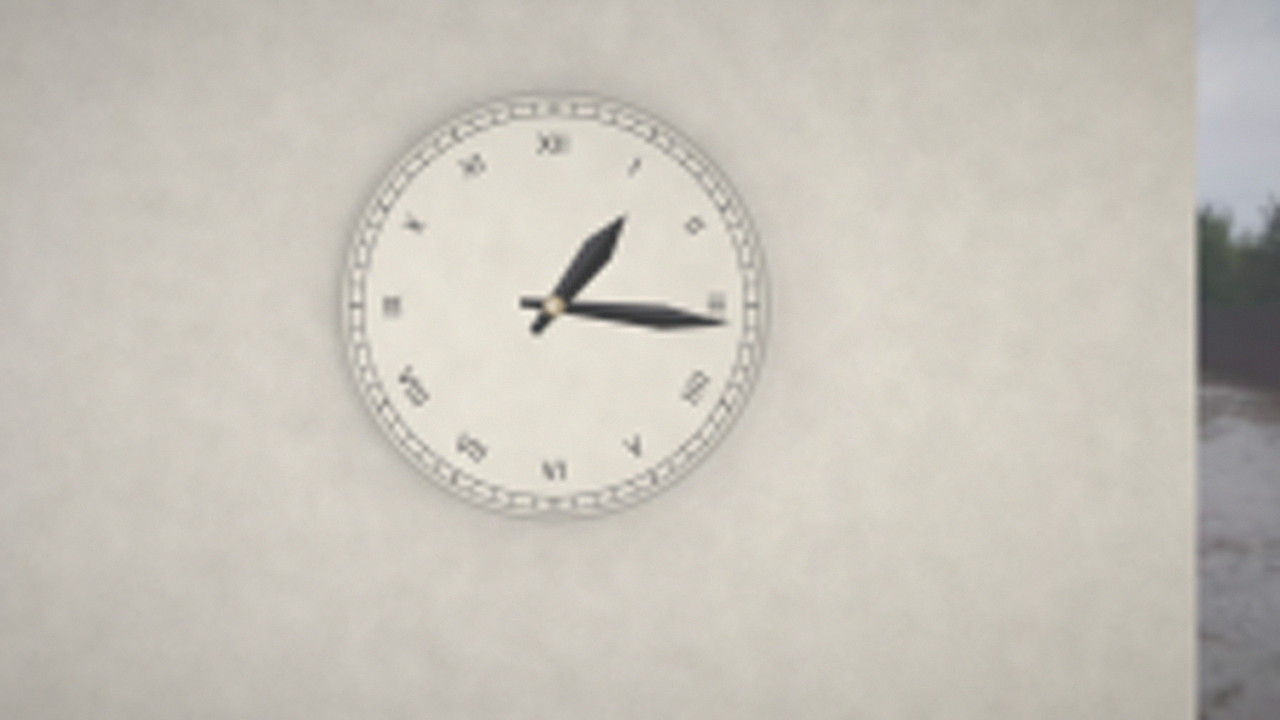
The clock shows 1.16
